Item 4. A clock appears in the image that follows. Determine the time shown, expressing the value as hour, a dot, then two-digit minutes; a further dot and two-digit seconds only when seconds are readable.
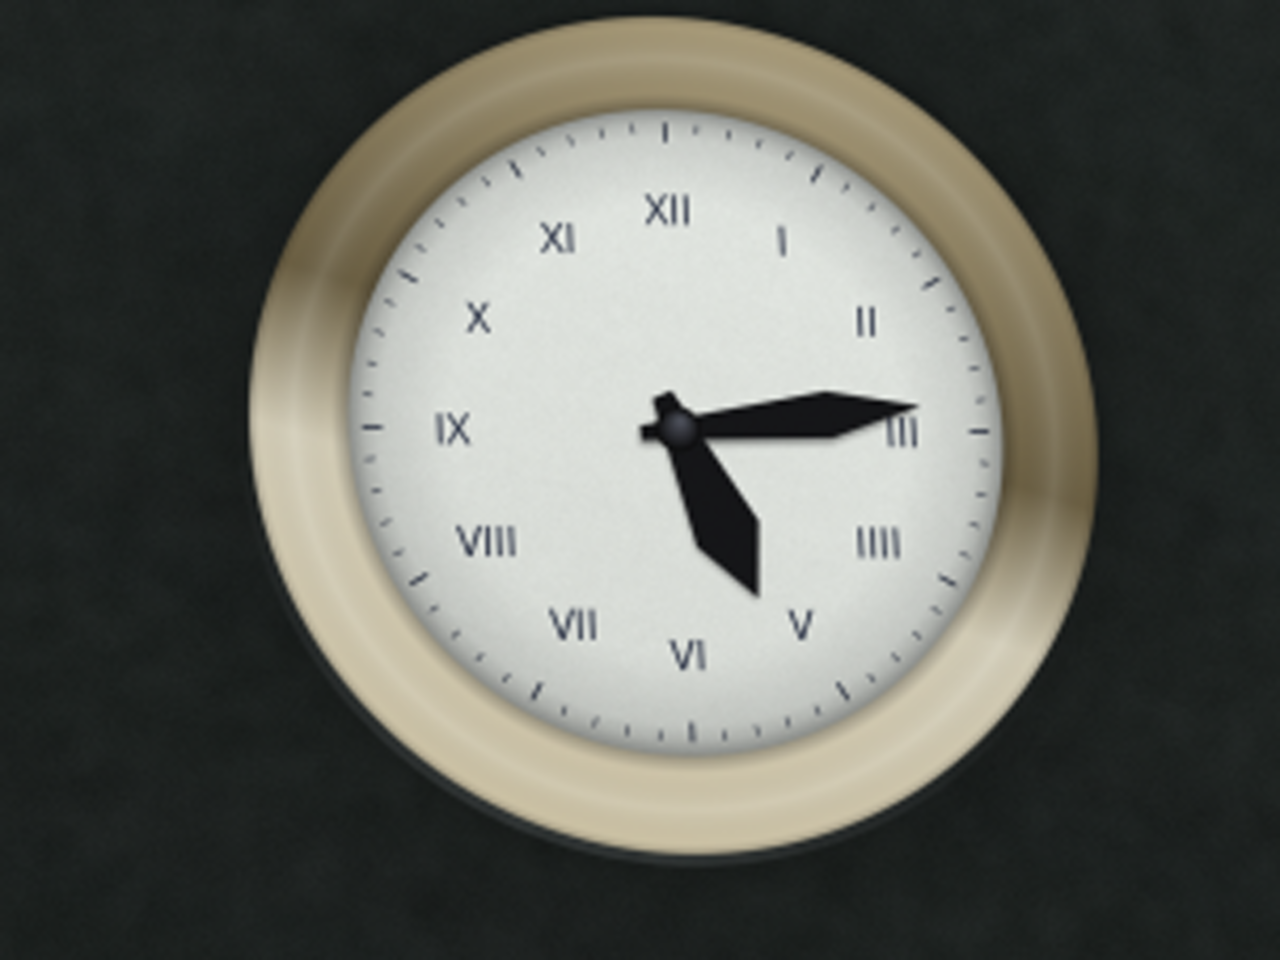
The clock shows 5.14
